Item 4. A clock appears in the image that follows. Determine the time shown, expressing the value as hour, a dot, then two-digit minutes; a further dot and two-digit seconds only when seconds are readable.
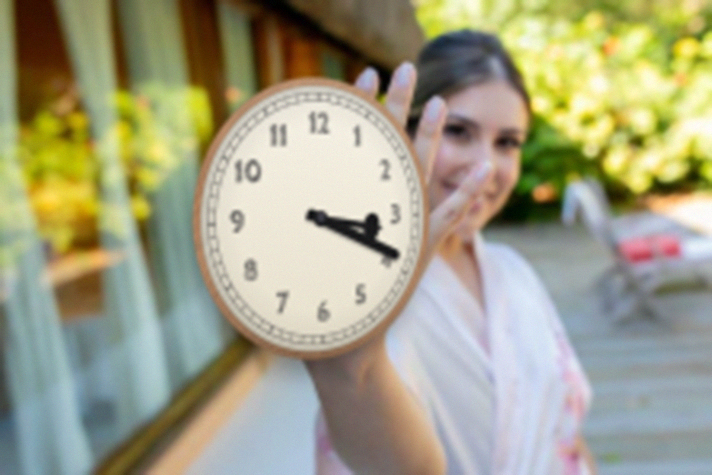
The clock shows 3.19
